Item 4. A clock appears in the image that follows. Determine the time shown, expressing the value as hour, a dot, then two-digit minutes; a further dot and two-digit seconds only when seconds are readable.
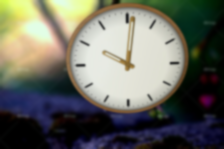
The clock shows 10.01
